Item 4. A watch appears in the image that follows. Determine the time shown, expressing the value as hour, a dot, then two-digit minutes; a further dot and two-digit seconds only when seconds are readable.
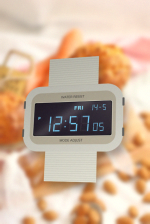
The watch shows 12.57.05
